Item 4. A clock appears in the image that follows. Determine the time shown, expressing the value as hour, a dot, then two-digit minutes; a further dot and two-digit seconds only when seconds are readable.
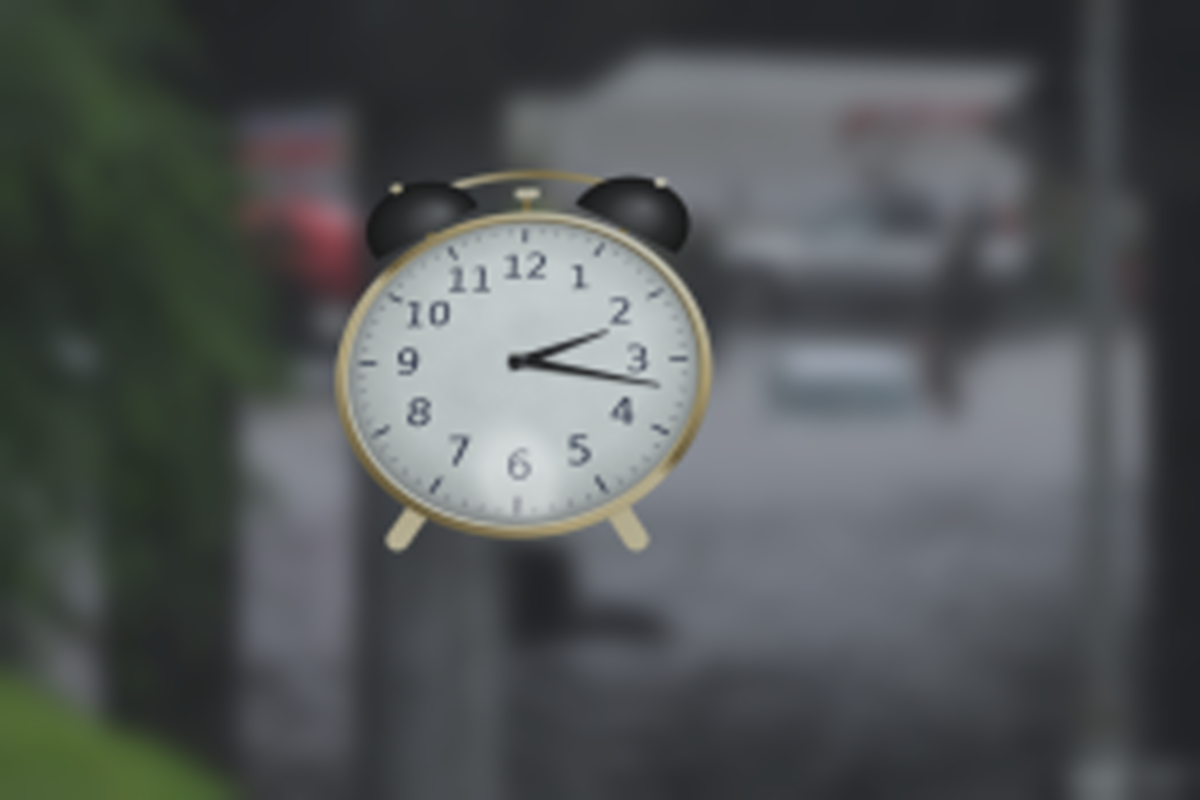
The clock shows 2.17
